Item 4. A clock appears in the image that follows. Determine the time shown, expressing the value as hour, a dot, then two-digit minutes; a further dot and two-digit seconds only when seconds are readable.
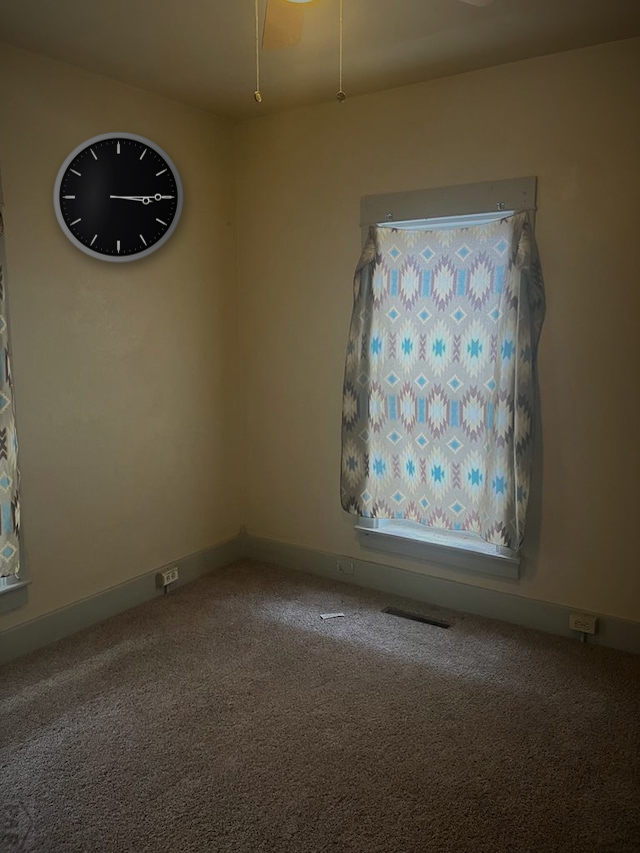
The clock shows 3.15
